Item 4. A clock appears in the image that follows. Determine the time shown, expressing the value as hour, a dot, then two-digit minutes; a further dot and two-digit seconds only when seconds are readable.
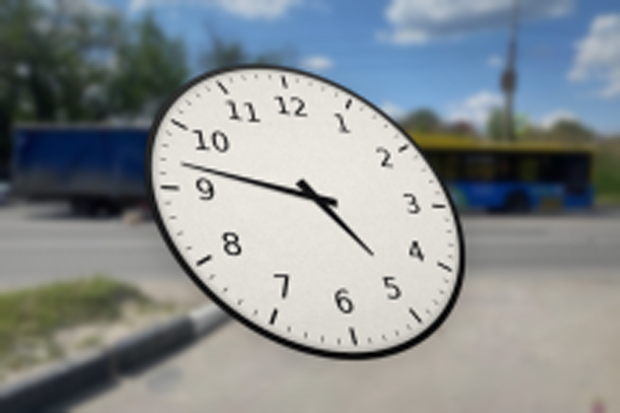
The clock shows 4.47
